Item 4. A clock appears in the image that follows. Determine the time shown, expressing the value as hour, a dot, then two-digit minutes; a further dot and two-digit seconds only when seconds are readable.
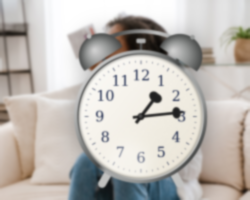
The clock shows 1.14
